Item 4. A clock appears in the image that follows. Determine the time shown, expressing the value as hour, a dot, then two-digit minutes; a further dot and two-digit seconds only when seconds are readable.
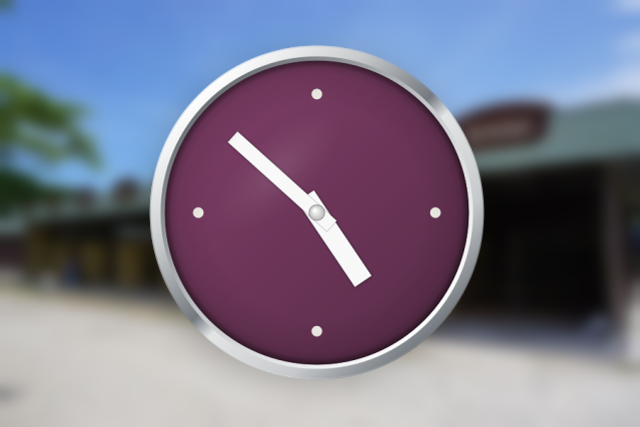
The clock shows 4.52
